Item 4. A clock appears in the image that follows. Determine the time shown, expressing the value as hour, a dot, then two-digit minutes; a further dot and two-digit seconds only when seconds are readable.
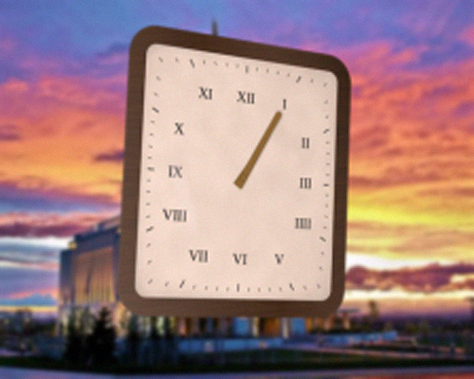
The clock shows 1.05
